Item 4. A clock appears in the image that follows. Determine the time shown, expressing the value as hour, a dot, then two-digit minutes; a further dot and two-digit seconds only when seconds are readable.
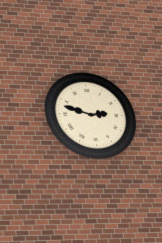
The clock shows 2.48
